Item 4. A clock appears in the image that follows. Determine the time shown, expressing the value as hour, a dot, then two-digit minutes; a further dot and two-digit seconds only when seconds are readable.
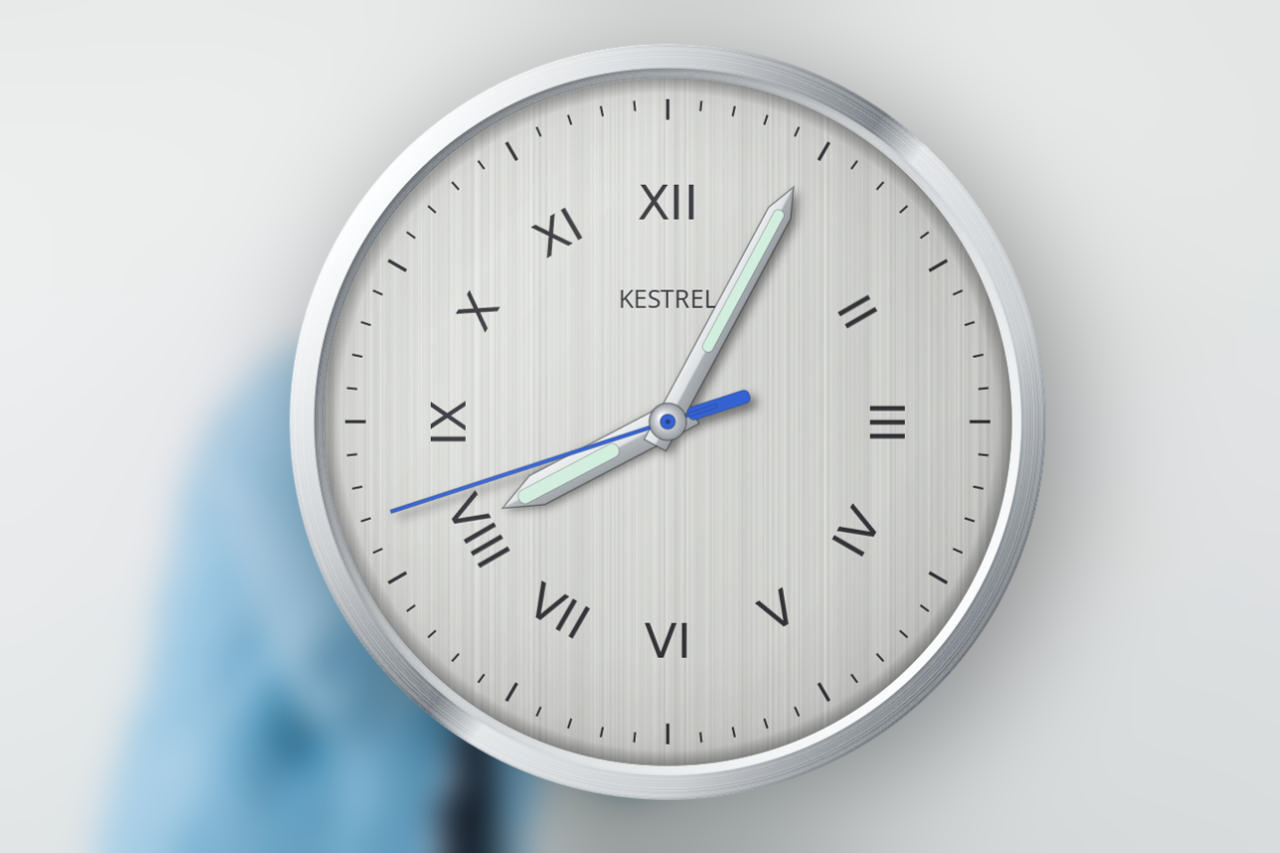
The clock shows 8.04.42
